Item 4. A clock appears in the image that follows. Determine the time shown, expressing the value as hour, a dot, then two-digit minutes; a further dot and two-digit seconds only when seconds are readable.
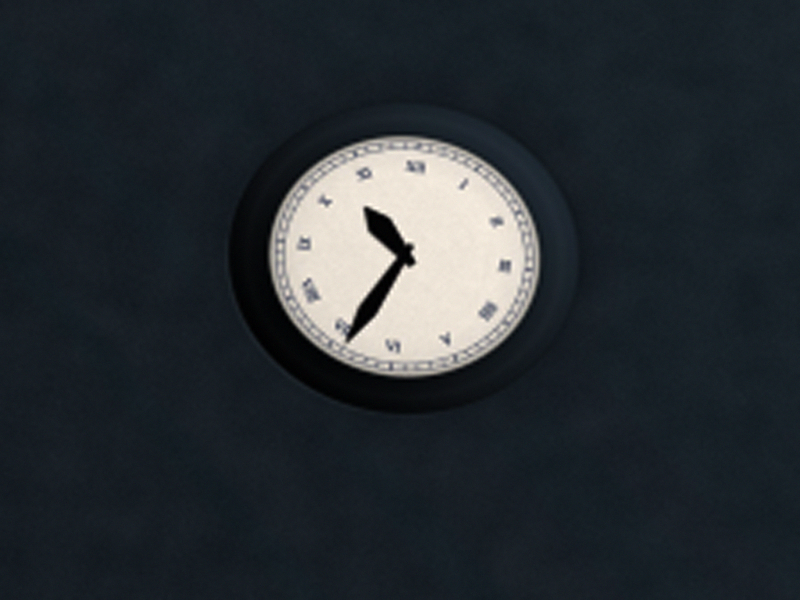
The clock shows 10.34
